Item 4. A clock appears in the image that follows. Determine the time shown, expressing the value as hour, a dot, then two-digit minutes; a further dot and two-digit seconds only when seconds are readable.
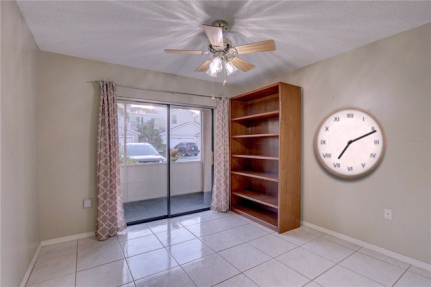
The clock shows 7.11
